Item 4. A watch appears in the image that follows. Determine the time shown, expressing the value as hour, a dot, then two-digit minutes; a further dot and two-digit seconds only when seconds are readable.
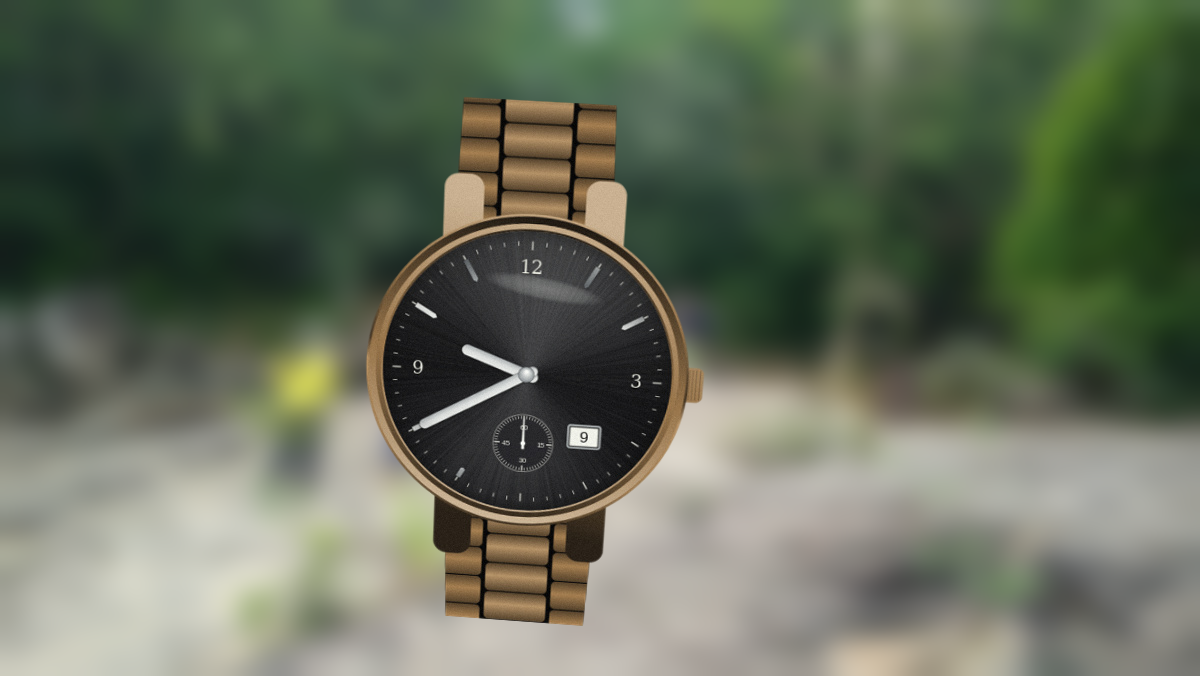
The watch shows 9.40
